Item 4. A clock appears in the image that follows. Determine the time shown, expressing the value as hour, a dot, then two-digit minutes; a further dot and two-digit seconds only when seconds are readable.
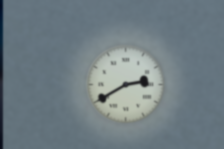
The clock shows 2.40
